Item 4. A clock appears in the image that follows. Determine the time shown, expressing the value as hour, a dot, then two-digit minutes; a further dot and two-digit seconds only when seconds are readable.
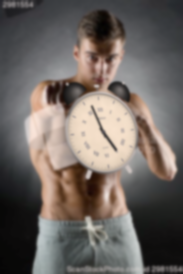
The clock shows 4.57
